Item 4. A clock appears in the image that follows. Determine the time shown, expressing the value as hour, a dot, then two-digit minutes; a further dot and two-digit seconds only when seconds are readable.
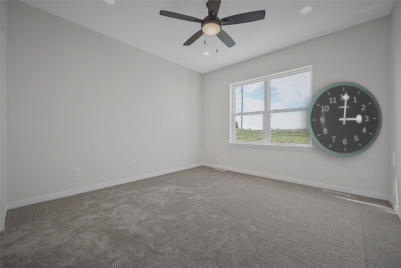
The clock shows 3.01
